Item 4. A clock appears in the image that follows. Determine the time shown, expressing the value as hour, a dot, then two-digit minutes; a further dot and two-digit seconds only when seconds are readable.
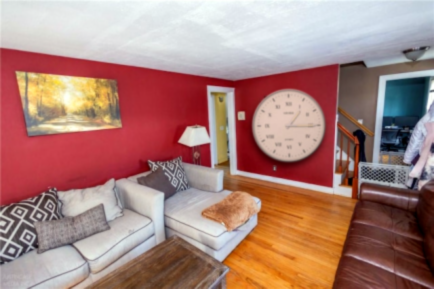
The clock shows 1.15
